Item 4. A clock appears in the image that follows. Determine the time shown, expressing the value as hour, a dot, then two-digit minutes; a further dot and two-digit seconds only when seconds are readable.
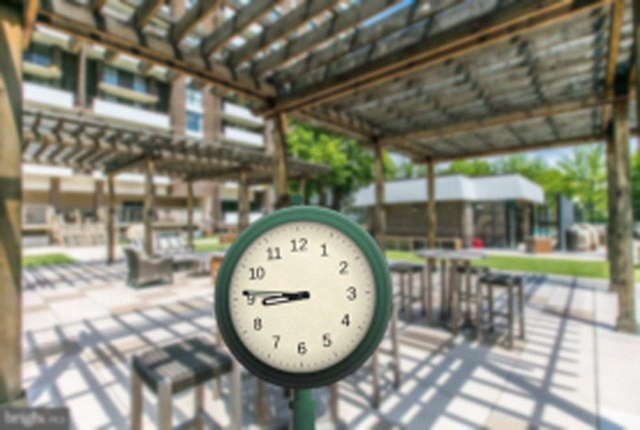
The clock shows 8.46
